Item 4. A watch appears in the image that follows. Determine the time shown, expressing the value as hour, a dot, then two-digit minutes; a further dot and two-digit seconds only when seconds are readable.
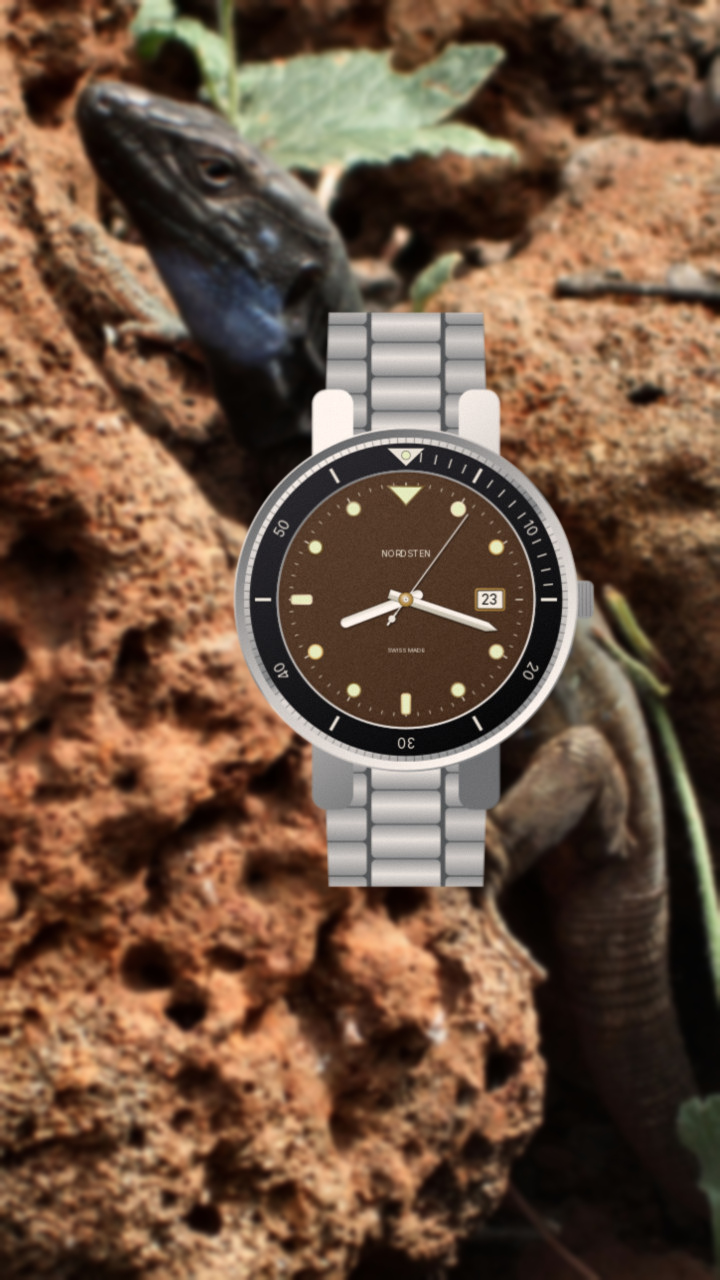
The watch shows 8.18.06
